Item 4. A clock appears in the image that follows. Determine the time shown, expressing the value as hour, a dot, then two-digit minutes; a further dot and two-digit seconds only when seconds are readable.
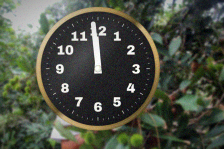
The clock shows 11.59
